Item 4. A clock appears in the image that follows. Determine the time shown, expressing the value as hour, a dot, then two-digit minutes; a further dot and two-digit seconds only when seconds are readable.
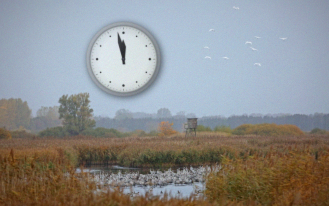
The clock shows 11.58
